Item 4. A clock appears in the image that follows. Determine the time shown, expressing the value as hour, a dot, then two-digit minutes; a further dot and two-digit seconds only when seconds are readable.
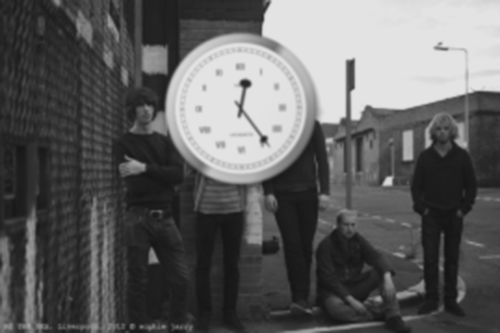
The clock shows 12.24
